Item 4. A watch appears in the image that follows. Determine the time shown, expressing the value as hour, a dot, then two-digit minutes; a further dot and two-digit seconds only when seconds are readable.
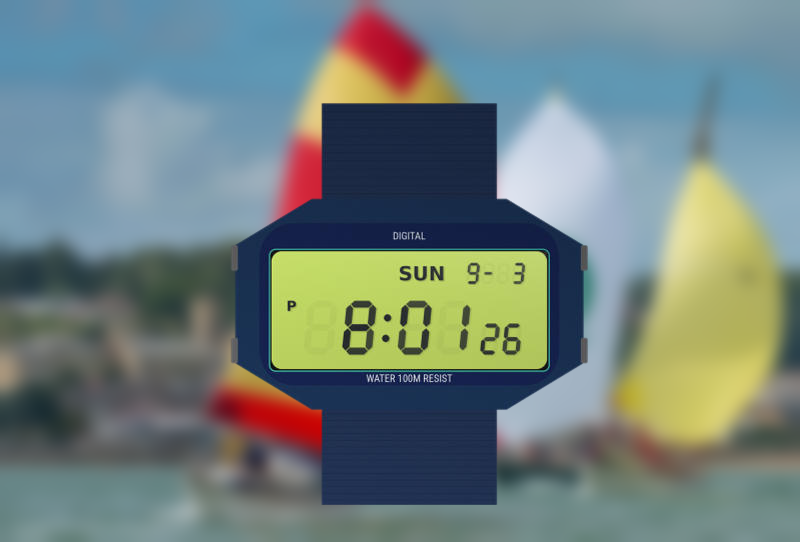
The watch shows 8.01.26
